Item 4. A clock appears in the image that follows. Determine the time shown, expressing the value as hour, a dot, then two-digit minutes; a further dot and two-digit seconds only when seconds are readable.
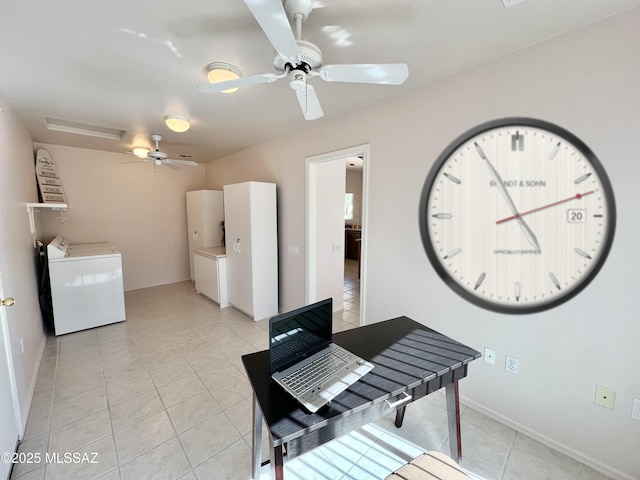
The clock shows 4.55.12
